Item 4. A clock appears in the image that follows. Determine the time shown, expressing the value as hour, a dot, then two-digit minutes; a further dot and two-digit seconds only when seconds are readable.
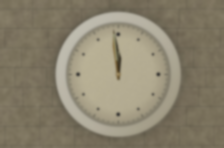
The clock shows 11.59
